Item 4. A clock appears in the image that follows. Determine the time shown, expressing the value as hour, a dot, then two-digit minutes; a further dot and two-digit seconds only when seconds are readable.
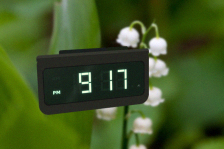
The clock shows 9.17
